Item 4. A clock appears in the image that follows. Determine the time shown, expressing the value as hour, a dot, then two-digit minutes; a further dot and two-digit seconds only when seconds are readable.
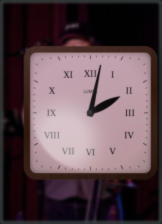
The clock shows 2.02
